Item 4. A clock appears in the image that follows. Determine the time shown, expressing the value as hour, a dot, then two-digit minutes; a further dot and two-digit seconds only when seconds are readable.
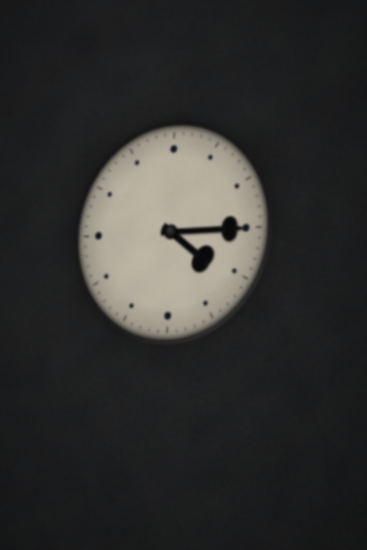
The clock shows 4.15
